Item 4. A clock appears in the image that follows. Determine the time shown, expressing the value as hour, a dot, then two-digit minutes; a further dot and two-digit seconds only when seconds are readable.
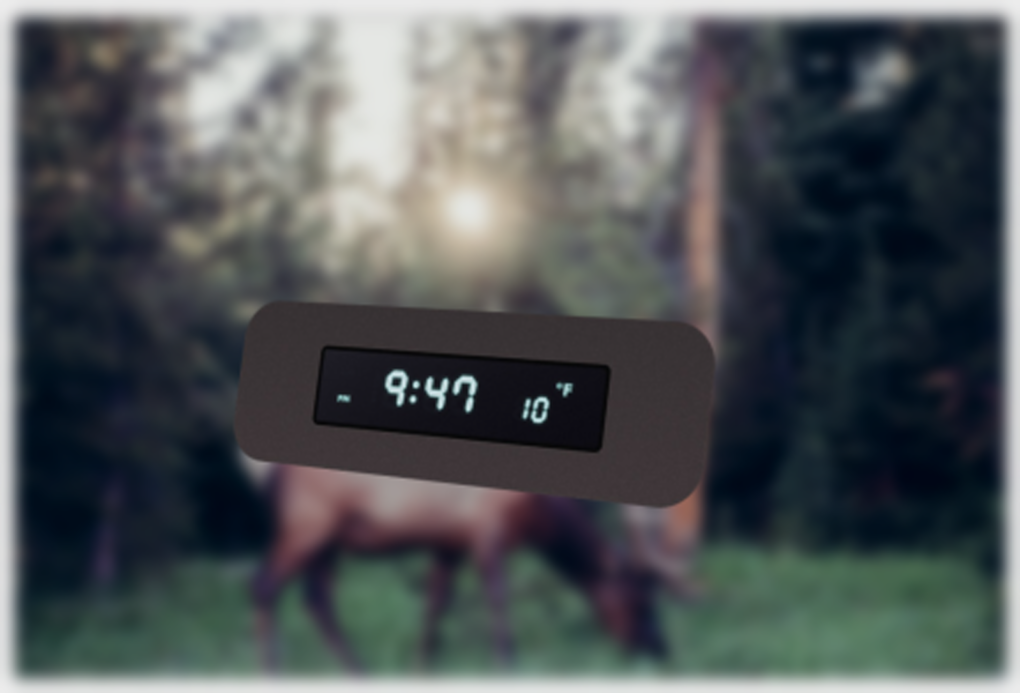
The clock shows 9.47
